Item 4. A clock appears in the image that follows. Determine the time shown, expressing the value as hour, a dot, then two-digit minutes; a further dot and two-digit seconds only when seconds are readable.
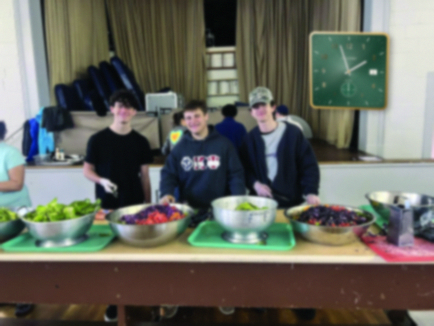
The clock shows 1.57
